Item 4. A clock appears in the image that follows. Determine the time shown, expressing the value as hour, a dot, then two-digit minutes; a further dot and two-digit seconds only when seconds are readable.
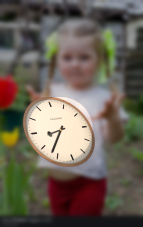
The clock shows 8.37
